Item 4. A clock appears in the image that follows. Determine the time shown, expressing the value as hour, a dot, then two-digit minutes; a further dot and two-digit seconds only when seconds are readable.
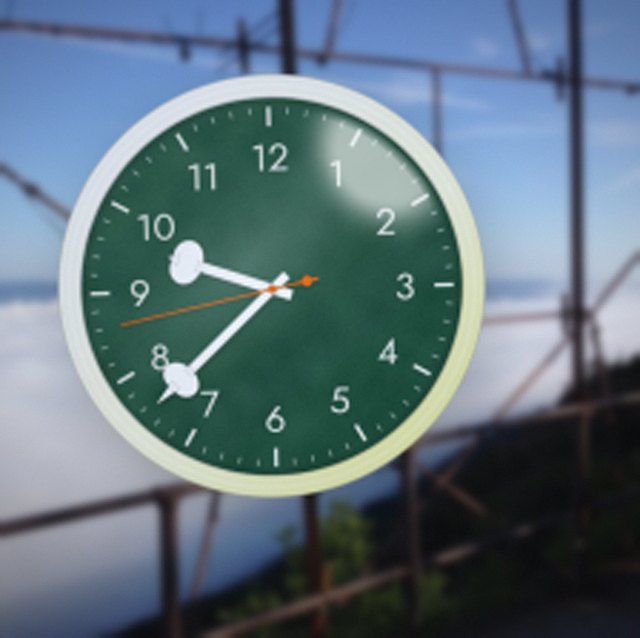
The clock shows 9.37.43
